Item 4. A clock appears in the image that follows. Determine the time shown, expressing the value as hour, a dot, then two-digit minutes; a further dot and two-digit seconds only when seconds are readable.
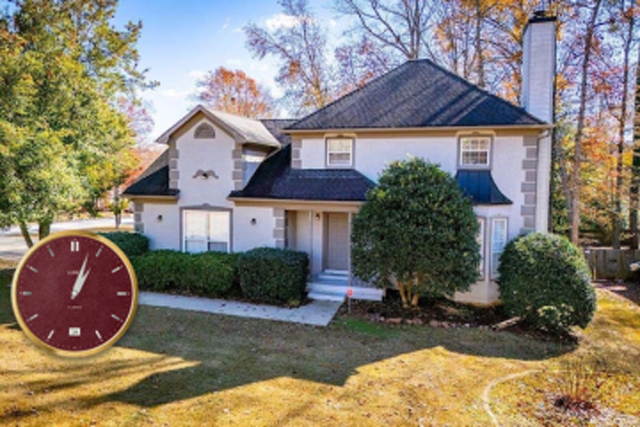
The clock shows 1.03
